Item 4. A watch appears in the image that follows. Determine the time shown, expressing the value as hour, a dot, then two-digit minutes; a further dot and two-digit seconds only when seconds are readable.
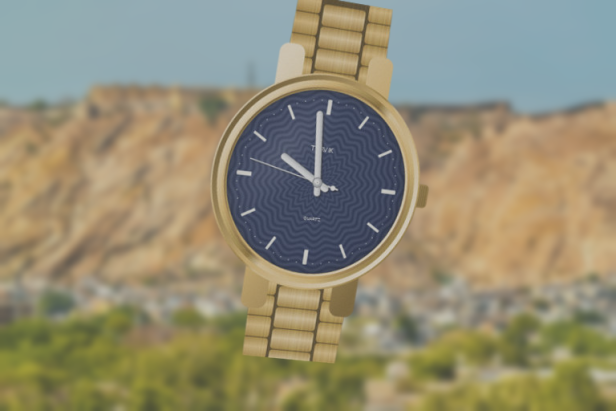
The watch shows 9.58.47
